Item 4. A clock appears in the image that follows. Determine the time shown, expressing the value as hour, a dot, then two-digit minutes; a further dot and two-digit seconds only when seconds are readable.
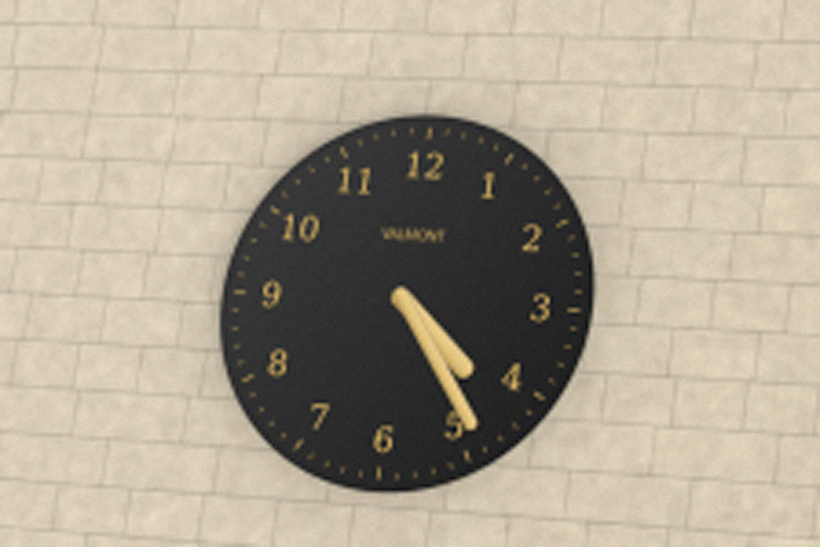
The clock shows 4.24
